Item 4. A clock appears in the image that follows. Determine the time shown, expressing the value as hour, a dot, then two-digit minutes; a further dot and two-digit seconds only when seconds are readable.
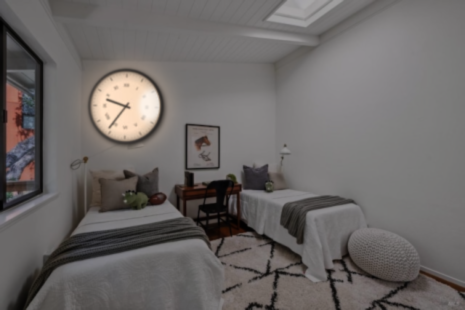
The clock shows 9.36
